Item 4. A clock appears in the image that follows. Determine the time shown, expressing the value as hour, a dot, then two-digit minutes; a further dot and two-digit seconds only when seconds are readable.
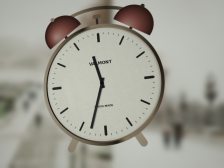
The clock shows 11.33
